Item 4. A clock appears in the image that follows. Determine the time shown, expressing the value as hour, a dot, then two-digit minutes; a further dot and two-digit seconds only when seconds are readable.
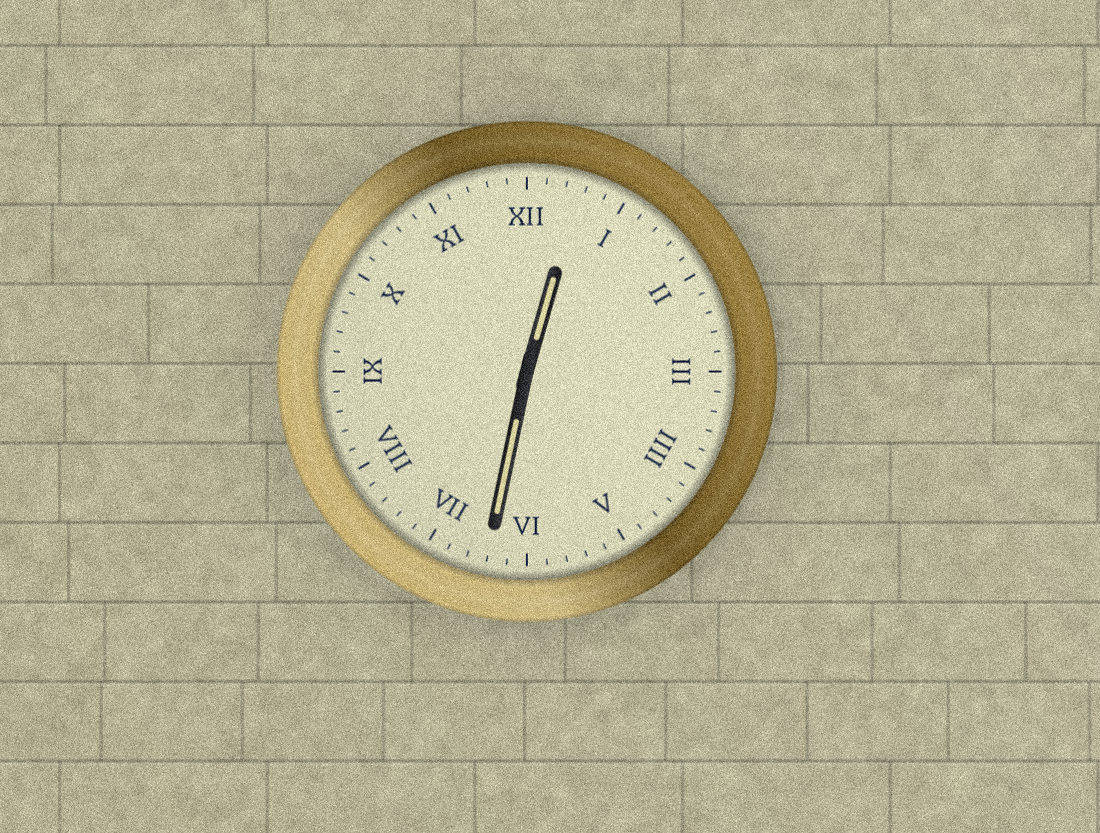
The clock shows 12.32
